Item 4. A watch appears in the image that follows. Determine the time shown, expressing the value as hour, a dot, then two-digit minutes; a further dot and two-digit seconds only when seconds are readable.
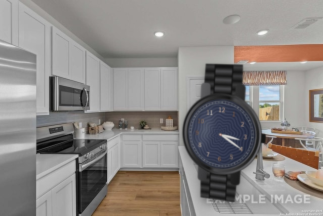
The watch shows 3.20
